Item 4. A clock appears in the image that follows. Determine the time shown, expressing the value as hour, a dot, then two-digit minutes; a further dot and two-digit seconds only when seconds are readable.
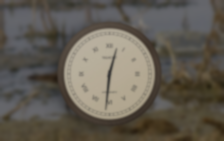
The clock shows 12.31
